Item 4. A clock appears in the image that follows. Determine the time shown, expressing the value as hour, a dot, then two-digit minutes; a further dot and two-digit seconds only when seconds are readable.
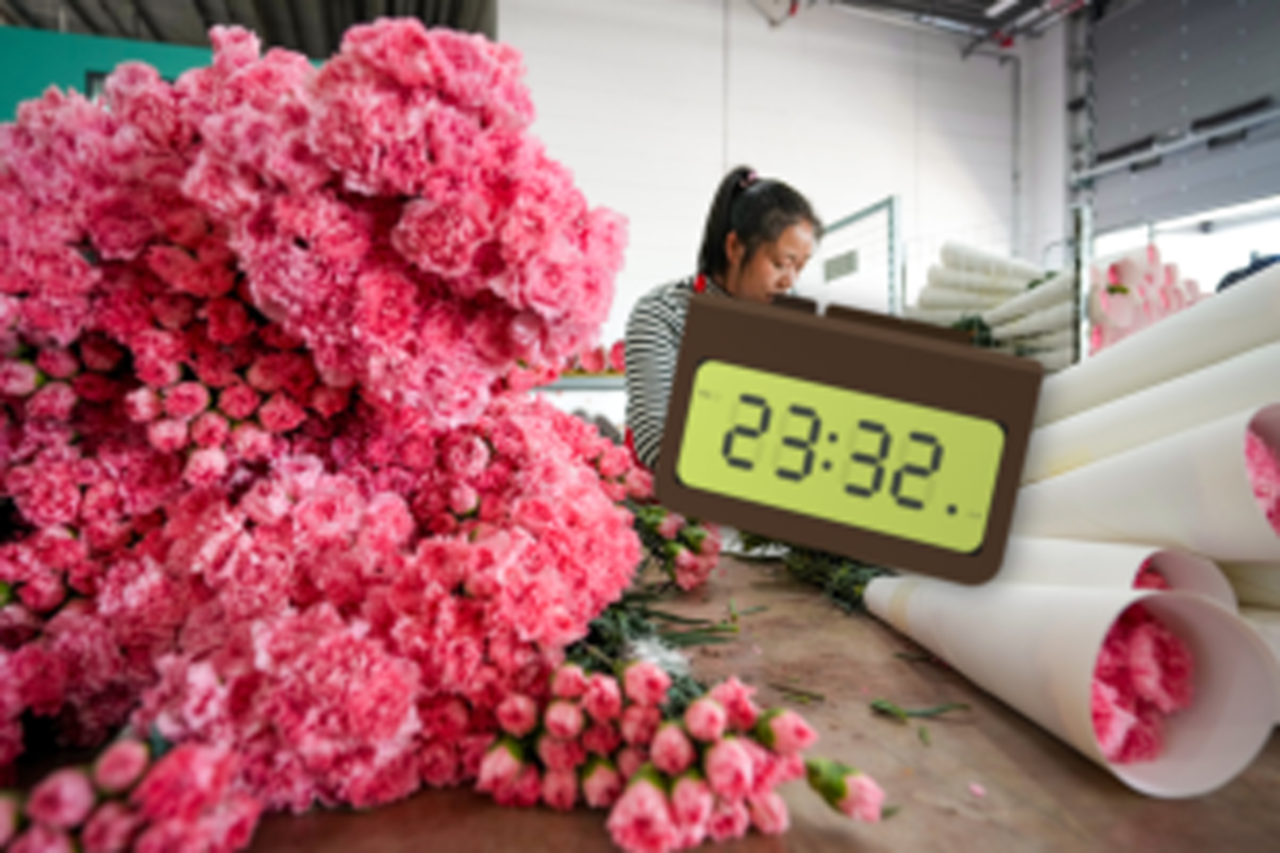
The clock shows 23.32
